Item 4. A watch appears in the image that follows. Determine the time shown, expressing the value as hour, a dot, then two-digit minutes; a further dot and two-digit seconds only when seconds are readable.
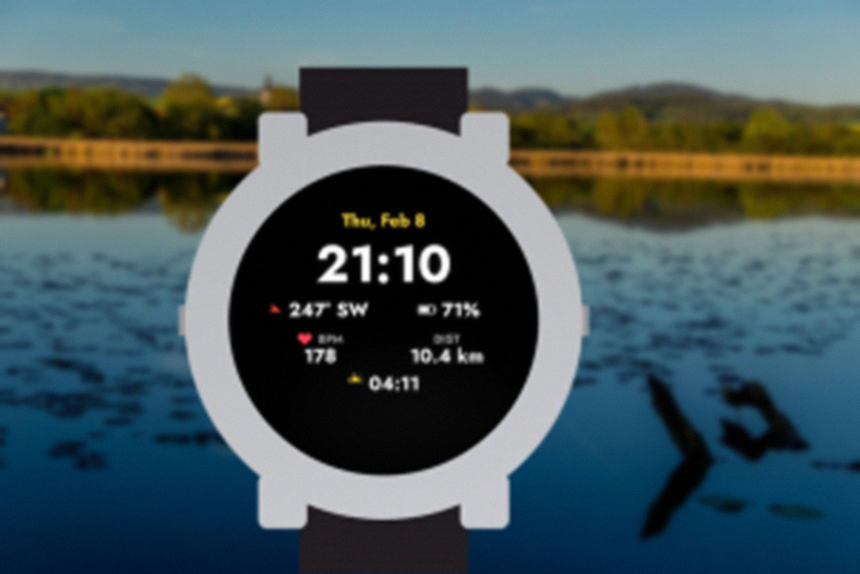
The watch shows 21.10
